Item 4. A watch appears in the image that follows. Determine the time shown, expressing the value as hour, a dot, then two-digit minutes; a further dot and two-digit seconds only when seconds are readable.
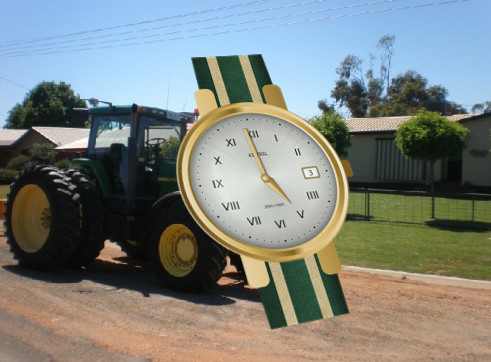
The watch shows 4.59
